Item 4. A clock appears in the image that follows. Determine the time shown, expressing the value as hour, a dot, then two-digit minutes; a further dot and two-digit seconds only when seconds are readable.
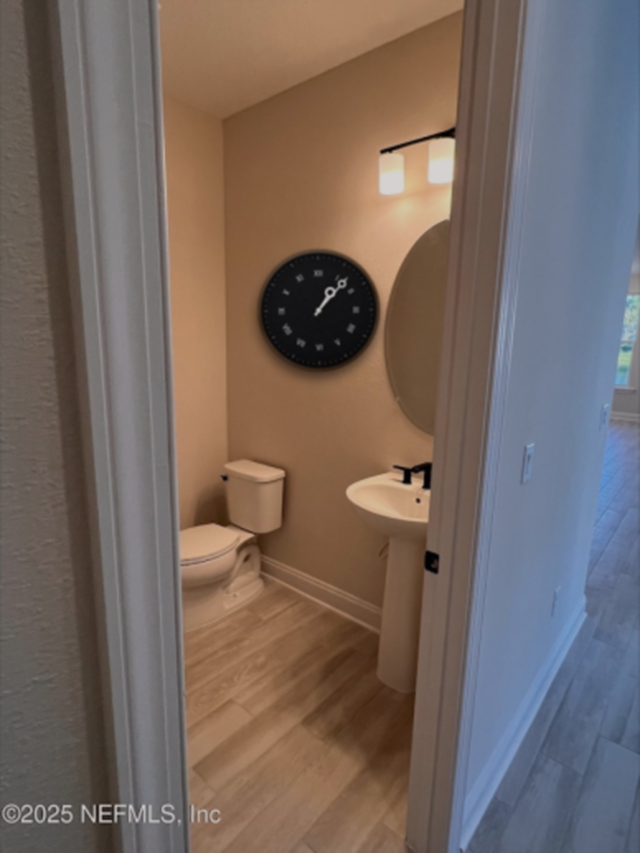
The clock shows 1.07
